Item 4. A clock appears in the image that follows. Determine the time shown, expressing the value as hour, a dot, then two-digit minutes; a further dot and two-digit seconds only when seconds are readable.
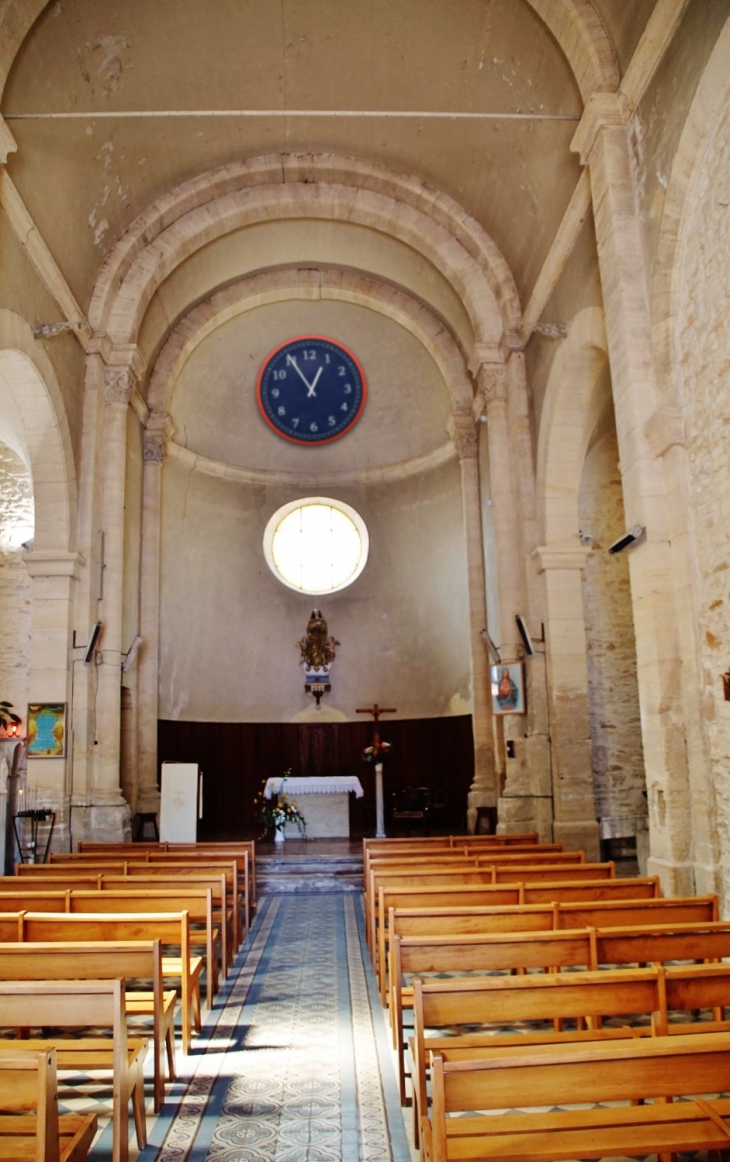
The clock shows 12.55
